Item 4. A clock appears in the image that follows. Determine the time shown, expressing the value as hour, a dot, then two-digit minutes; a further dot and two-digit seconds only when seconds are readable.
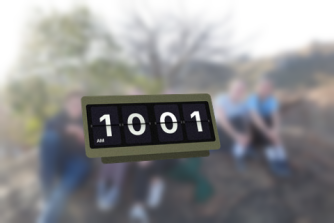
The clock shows 10.01
